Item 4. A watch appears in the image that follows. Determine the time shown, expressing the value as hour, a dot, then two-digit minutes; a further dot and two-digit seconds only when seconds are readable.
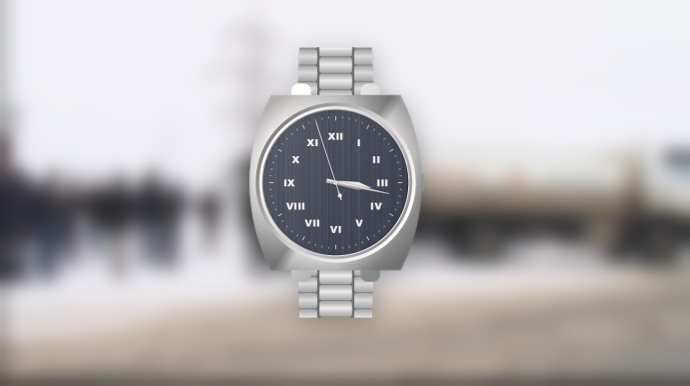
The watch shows 3.16.57
